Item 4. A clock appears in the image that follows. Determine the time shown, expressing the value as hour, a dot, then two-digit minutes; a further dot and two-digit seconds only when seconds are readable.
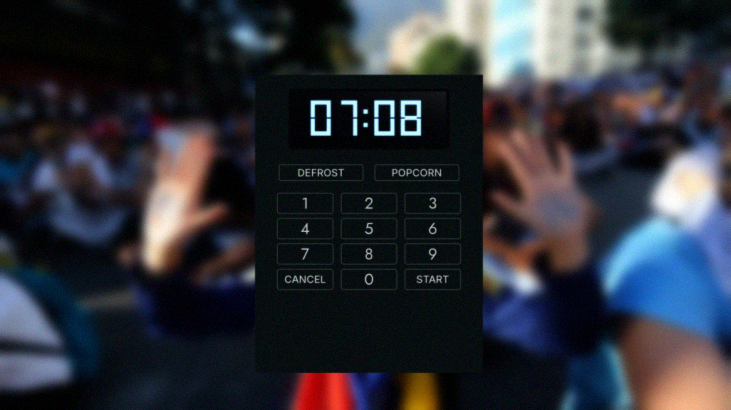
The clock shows 7.08
